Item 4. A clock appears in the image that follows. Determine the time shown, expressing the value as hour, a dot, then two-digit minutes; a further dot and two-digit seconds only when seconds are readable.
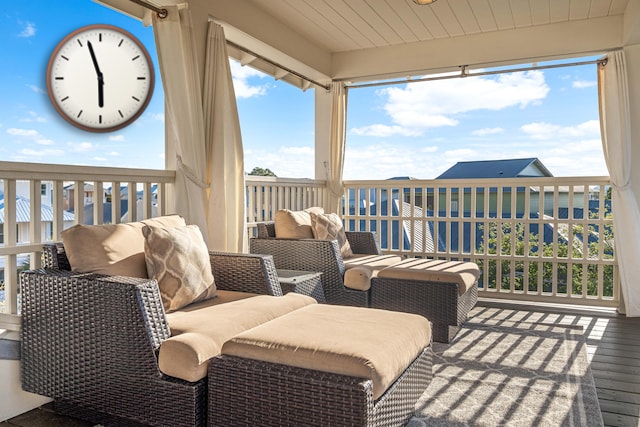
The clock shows 5.57
